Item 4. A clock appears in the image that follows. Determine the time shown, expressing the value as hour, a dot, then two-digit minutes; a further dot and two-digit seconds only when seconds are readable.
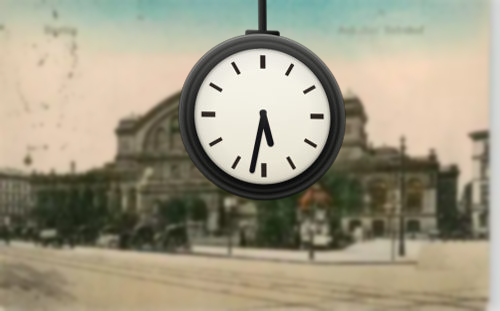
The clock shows 5.32
